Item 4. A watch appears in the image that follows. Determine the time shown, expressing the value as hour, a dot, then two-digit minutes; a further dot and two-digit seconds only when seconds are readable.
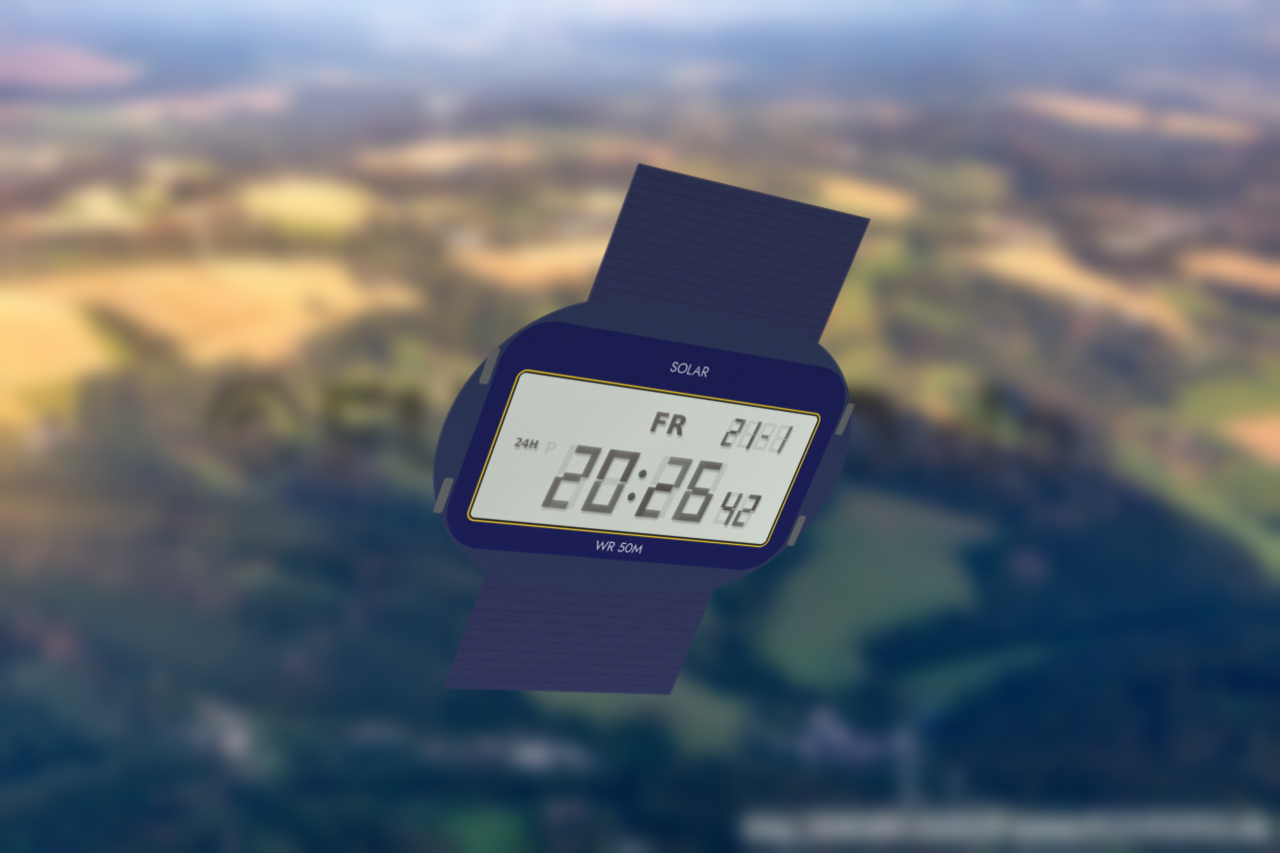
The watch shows 20.26.42
